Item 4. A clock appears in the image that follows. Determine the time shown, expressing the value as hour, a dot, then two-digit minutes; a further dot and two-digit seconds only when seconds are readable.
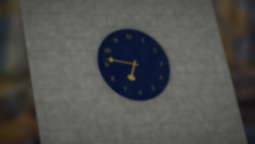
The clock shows 6.47
